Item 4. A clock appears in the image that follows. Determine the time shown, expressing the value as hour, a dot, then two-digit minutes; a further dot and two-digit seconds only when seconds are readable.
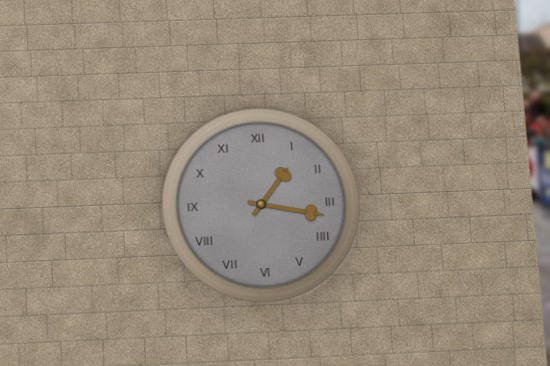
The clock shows 1.17
